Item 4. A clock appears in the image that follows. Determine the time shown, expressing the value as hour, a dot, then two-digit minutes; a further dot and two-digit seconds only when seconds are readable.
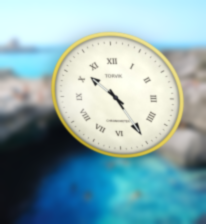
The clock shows 10.25
